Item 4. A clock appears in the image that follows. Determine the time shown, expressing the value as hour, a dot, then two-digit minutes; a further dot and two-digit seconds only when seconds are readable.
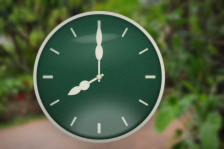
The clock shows 8.00
